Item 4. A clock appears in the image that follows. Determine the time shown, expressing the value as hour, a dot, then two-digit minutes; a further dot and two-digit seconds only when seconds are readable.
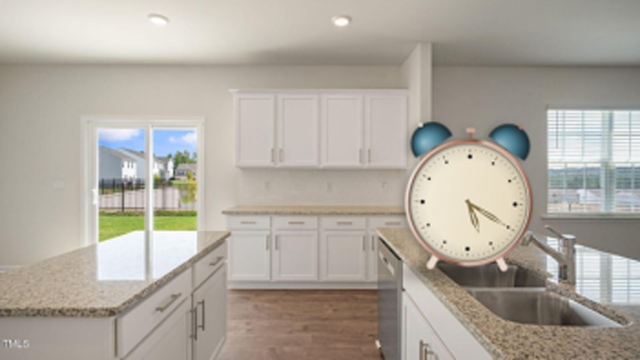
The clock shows 5.20
